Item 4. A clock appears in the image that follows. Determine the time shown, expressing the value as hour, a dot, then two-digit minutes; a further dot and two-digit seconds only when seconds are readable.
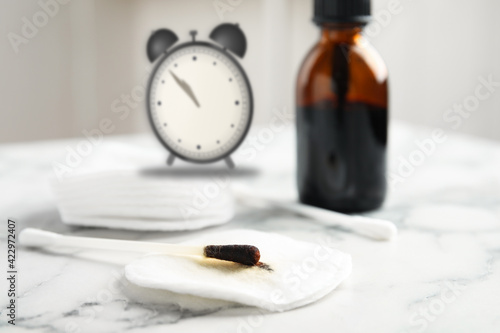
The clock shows 10.53
